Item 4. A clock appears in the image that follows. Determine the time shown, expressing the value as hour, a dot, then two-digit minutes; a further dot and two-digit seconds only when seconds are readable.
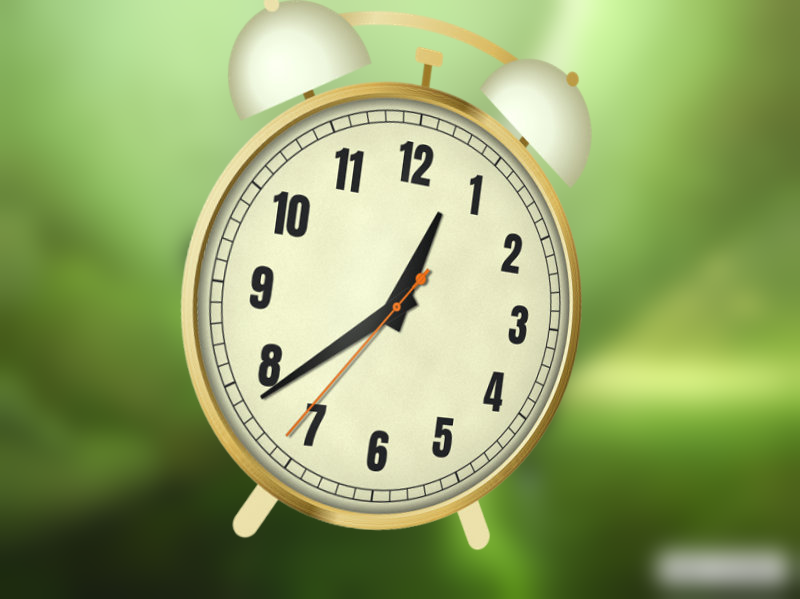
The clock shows 12.38.36
